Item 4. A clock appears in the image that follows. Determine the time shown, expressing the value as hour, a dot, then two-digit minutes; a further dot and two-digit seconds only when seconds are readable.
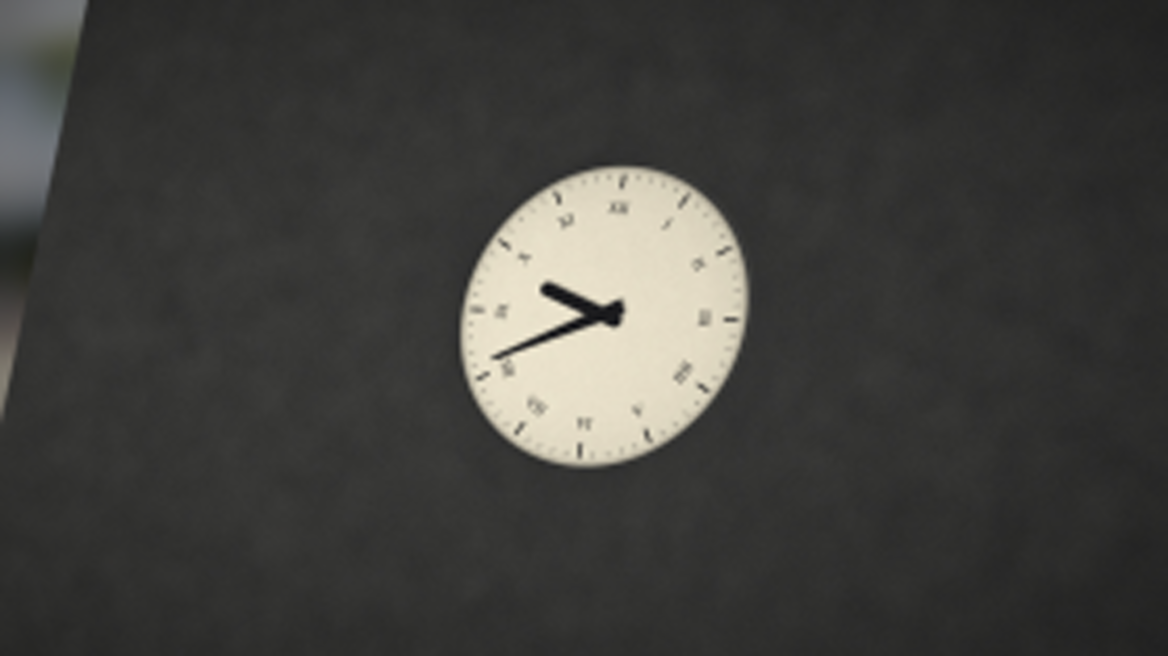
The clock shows 9.41
